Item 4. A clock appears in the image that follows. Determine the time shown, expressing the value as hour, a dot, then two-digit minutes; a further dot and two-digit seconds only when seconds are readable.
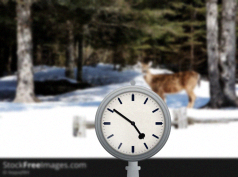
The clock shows 4.51
